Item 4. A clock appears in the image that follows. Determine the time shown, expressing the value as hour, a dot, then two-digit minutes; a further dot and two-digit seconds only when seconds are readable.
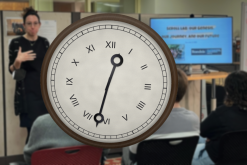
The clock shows 12.32
